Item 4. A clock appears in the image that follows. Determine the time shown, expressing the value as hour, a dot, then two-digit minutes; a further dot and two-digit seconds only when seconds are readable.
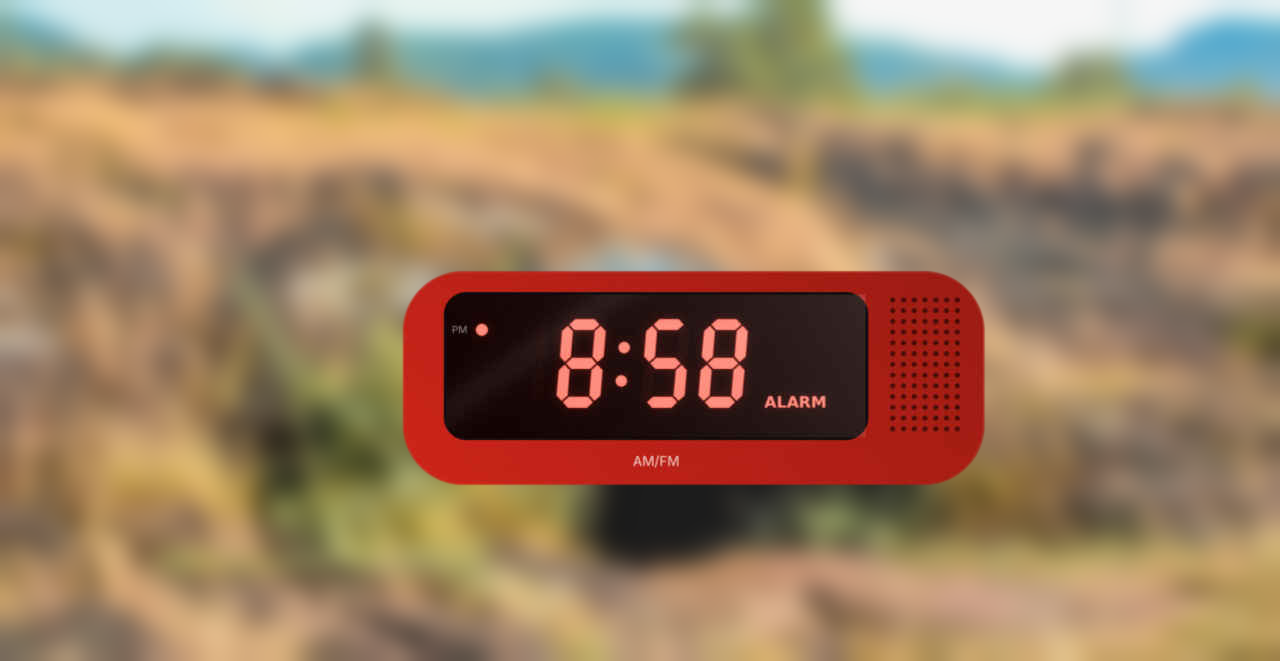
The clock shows 8.58
